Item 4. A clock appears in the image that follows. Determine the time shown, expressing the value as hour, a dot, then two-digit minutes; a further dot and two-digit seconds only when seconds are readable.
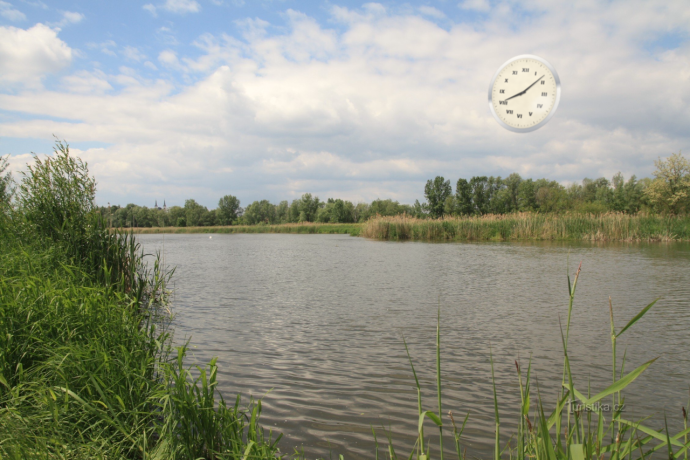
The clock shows 8.08
